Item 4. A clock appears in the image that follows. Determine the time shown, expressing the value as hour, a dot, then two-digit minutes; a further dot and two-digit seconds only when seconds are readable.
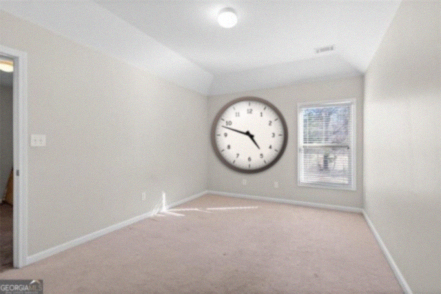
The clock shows 4.48
